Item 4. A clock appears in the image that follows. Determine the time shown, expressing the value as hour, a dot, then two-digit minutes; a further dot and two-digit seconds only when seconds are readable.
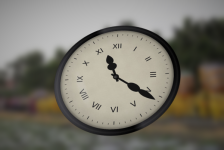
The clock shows 11.21
